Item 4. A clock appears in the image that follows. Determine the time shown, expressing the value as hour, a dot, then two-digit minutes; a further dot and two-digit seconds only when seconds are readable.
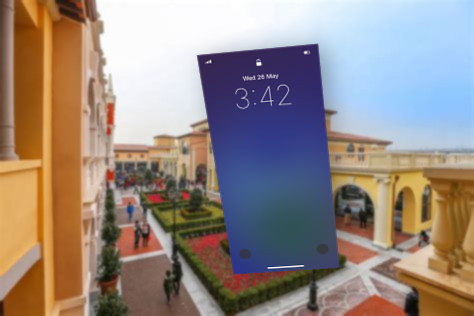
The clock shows 3.42
